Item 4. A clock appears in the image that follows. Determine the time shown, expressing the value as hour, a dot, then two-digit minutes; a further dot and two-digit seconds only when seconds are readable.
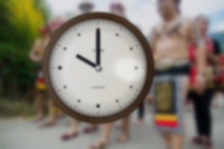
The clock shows 10.00
